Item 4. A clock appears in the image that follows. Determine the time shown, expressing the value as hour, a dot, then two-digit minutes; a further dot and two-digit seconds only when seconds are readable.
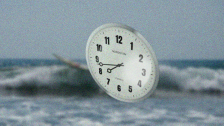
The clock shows 7.43
